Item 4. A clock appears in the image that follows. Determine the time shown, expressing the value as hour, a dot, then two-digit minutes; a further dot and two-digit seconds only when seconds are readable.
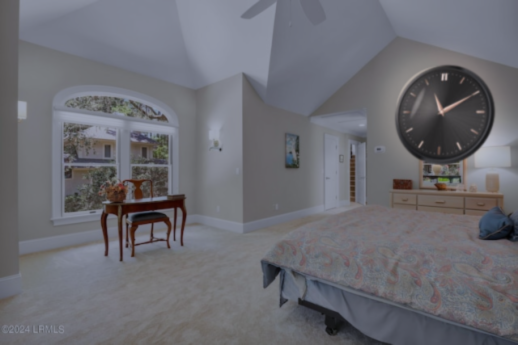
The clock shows 11.10
